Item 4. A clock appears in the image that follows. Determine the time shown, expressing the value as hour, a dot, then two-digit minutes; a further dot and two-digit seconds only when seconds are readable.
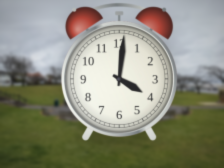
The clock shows 4.01
